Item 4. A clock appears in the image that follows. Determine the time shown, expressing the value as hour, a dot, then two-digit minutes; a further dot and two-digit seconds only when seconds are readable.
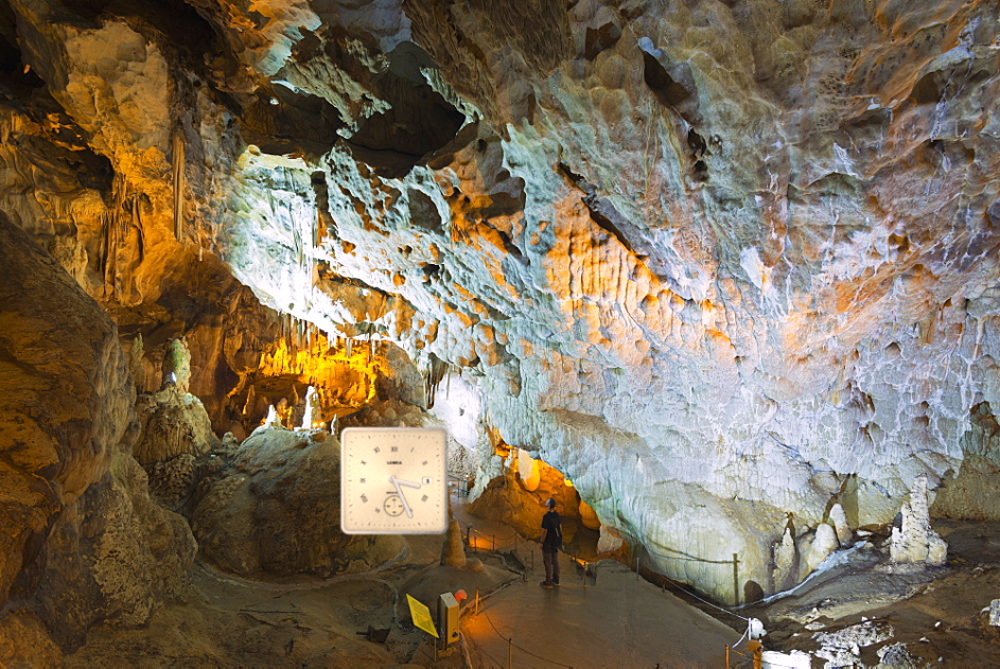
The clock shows 3.26
